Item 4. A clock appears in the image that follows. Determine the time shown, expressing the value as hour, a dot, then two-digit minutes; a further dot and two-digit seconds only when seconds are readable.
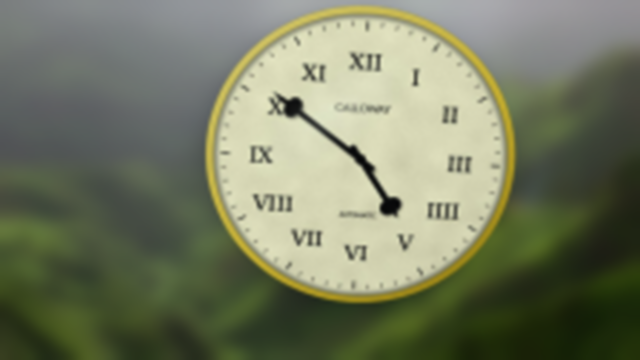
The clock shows 4.51
